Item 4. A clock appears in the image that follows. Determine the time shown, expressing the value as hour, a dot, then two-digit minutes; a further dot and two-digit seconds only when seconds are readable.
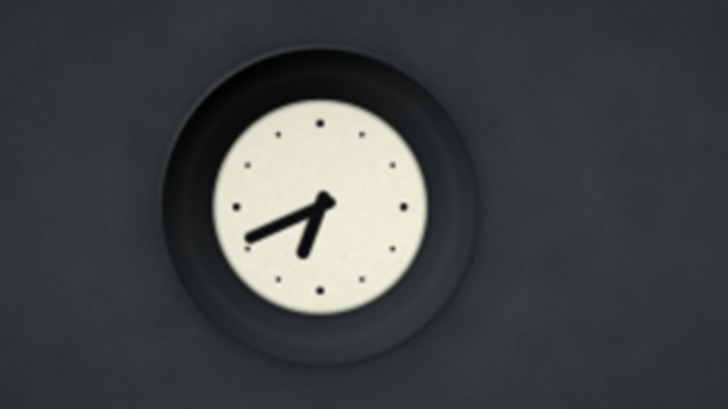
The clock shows 6.41
